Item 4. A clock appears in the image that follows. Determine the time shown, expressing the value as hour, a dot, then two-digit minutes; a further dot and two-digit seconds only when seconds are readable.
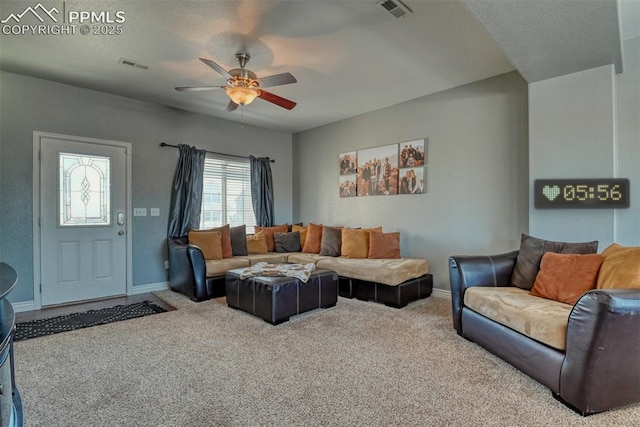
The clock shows 5.56
